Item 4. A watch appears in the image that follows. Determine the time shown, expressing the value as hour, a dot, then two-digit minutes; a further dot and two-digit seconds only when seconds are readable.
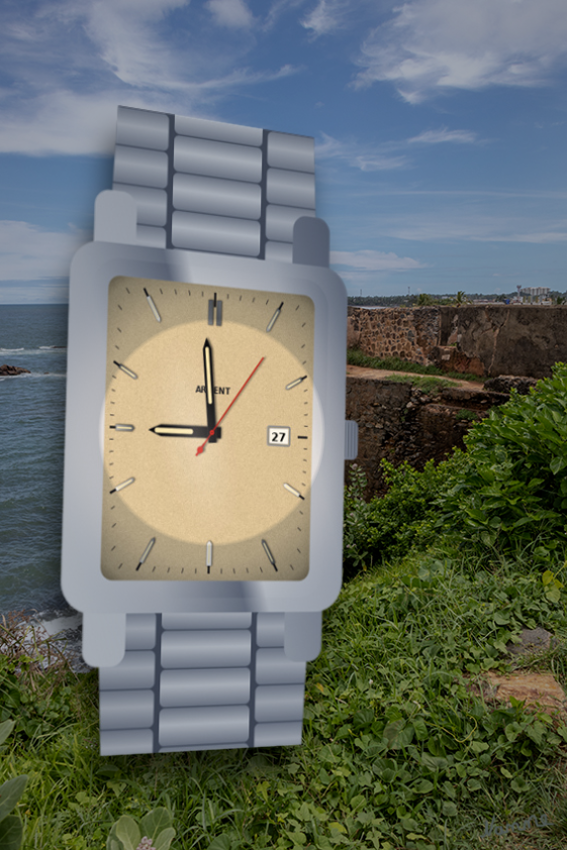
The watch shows 8.59.06
